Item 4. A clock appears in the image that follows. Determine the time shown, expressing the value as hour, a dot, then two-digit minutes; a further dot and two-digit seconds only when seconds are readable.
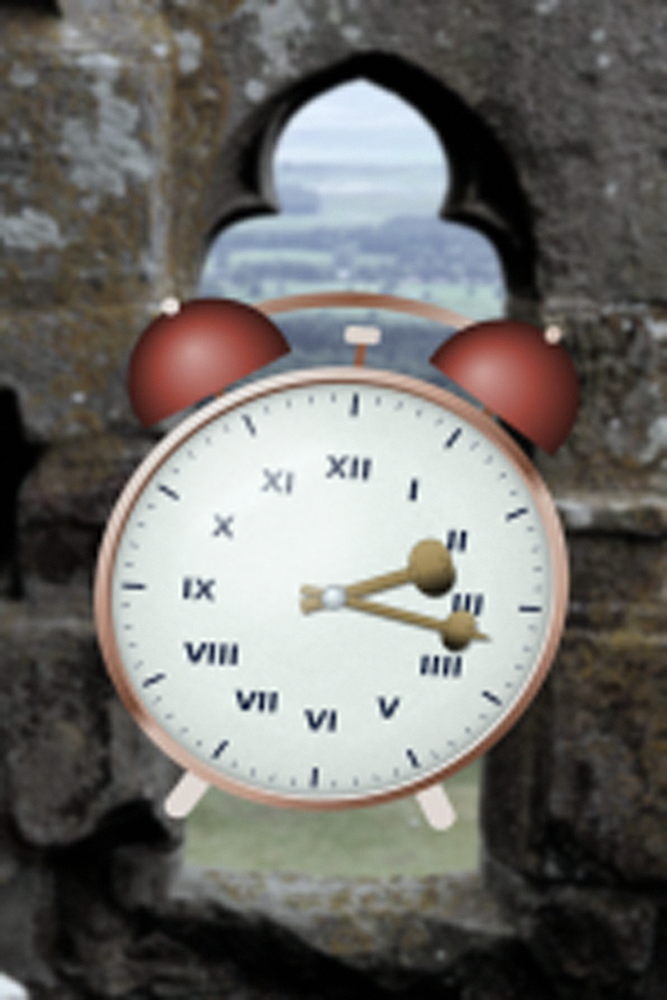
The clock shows 2.17
